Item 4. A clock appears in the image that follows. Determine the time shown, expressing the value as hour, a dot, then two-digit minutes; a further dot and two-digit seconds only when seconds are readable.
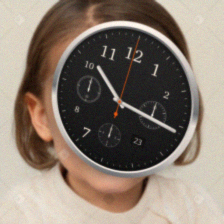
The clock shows 10.16
